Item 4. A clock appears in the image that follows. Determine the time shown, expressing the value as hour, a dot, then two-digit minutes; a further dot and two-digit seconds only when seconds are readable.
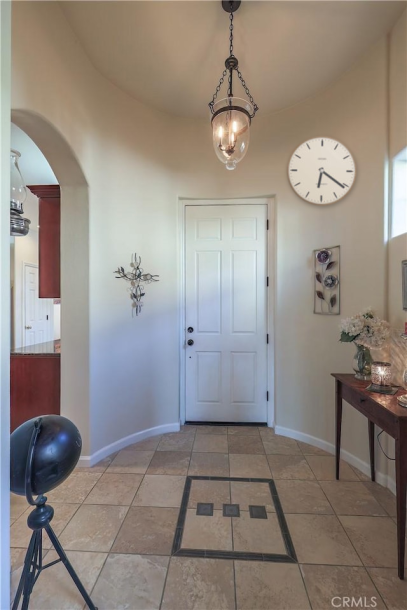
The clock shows 6.21
